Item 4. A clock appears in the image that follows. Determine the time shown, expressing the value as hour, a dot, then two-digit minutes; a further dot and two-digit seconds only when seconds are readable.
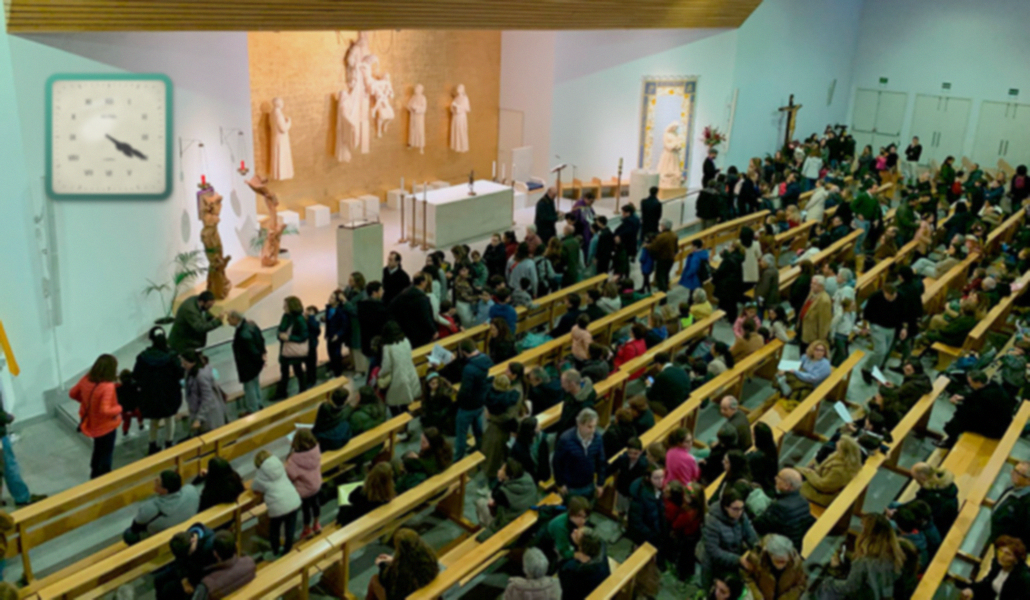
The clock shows 4.20
